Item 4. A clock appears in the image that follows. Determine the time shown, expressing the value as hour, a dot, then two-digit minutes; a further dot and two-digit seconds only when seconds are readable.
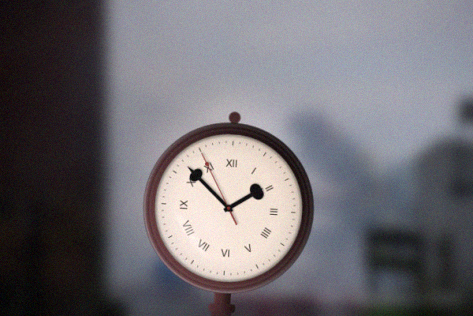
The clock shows 1.51.55
